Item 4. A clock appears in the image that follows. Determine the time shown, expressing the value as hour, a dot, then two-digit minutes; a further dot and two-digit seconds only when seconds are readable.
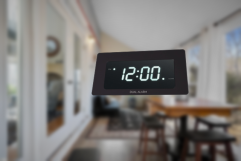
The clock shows 12.00
